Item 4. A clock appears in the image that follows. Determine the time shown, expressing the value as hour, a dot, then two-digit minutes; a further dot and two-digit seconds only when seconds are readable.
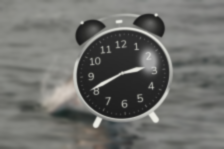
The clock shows 2.41
